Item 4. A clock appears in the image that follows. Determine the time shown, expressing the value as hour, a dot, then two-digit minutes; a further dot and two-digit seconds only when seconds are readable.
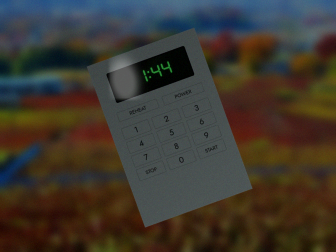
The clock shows 1.44
